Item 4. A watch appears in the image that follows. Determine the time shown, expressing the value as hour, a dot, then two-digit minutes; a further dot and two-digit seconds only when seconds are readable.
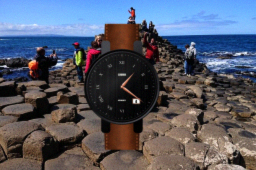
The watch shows 1.21
